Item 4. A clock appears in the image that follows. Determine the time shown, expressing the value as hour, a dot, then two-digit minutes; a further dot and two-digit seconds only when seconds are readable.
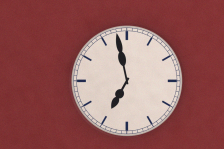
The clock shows 6.58
